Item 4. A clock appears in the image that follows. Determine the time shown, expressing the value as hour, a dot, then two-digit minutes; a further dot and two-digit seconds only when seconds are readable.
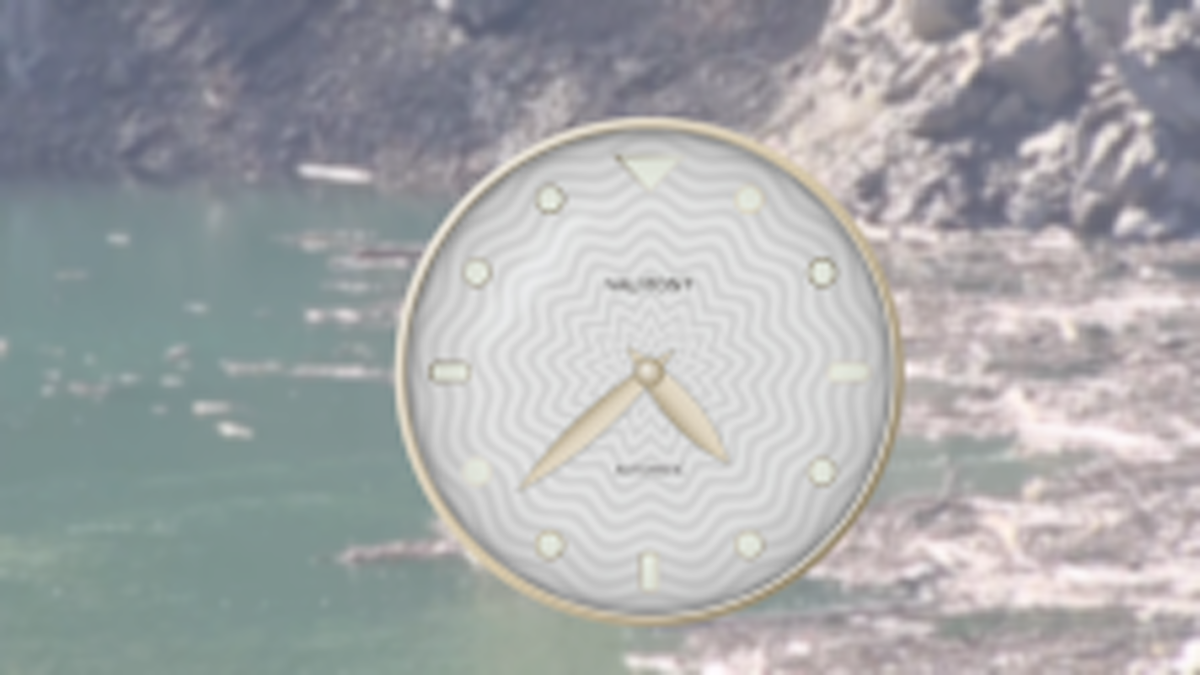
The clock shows 4.38
